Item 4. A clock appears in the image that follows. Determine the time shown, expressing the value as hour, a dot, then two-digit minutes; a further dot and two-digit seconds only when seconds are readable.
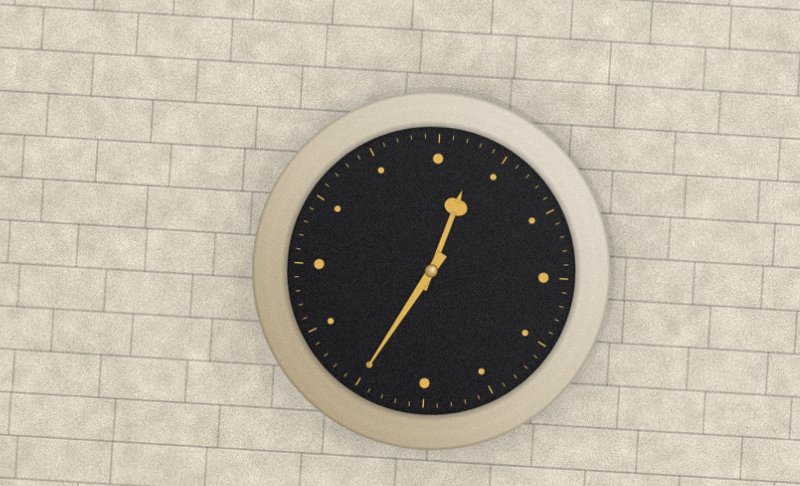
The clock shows 12.35
